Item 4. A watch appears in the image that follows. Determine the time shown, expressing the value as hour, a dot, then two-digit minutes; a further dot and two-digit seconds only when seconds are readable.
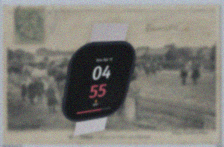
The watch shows 4.55
